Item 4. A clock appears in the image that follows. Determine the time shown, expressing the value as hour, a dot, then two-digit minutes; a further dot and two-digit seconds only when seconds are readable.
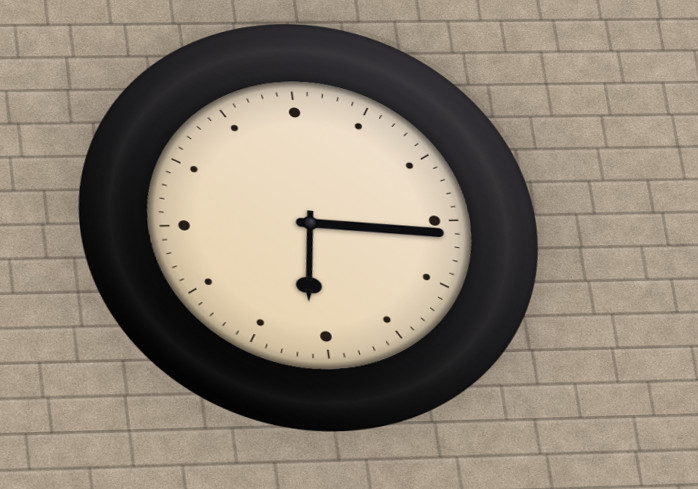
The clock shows 6.16
